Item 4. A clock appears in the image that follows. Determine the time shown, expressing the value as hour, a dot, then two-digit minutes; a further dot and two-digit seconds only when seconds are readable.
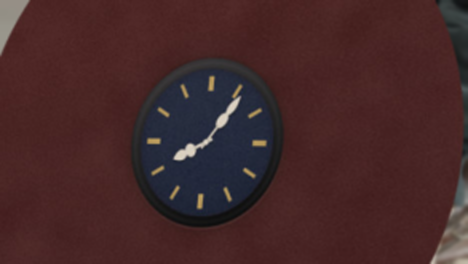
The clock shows 8.06
